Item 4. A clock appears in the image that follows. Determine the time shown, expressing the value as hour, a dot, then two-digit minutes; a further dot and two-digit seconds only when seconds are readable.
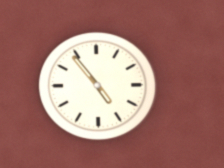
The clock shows 4.54
